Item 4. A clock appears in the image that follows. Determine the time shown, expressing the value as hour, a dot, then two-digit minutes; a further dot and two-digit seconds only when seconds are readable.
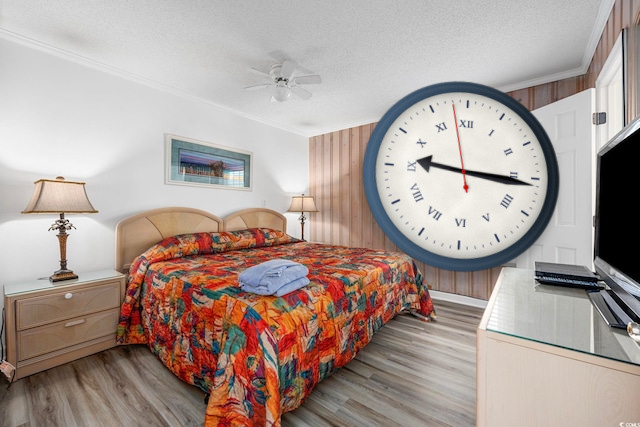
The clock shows 9.15.58
